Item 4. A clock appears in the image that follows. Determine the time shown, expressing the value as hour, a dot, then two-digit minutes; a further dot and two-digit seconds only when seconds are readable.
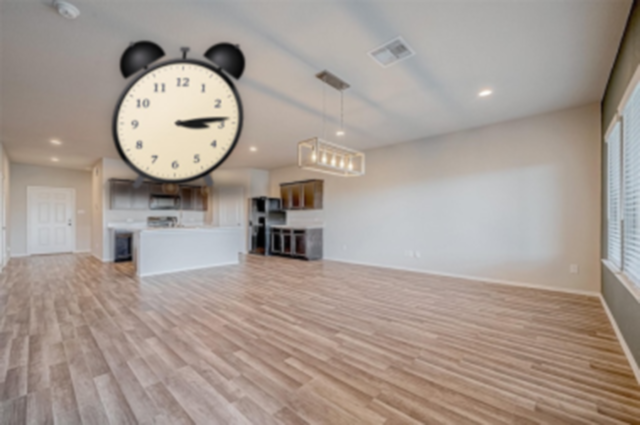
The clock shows 3.14
